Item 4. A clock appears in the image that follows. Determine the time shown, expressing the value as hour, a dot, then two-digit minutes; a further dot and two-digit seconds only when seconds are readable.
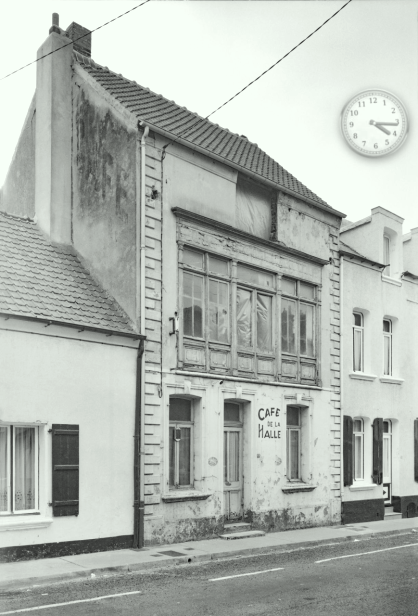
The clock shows 4.16
